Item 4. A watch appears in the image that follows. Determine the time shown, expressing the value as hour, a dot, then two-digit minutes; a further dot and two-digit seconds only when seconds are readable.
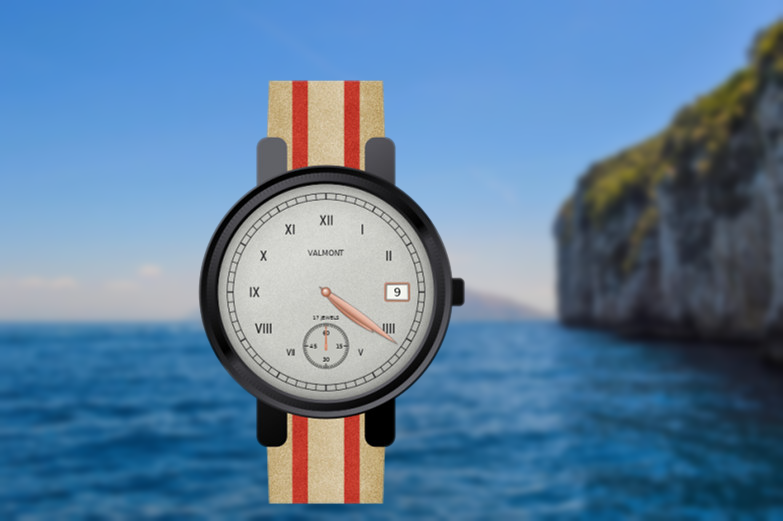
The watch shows 4.21
